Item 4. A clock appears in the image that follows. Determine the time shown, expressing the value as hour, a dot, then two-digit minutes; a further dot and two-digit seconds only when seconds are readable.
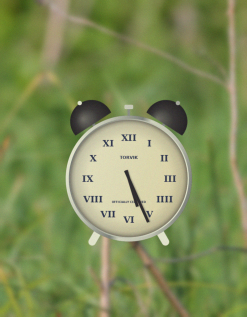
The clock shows 5.26
